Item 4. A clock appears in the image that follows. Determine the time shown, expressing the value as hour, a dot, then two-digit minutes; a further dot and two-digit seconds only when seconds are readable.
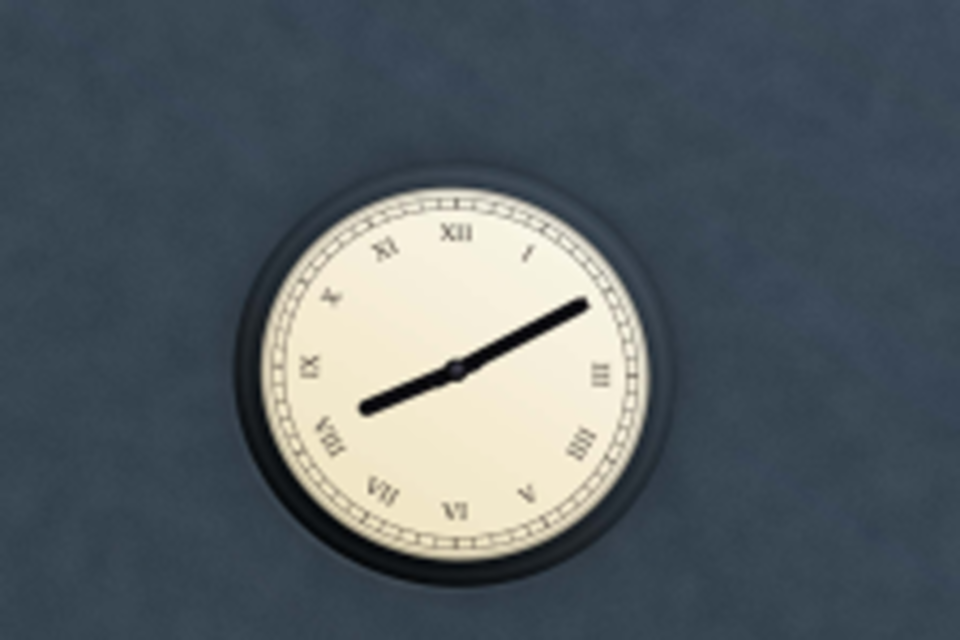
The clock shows 8.10
